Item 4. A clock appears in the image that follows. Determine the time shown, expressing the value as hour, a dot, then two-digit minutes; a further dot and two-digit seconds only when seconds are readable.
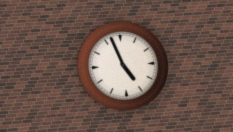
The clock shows 4.57
